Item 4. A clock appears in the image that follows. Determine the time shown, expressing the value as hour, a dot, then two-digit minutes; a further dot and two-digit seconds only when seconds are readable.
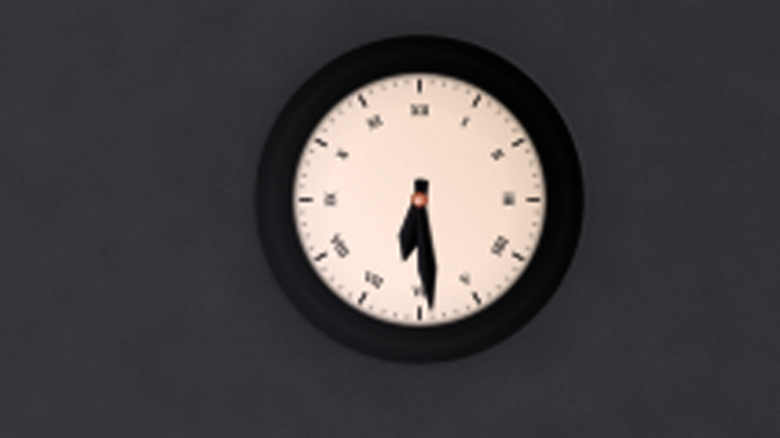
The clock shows 6.29
